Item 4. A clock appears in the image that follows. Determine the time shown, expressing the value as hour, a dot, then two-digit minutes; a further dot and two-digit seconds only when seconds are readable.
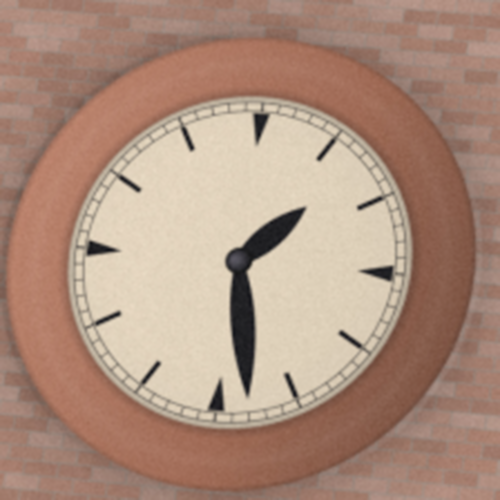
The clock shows 1.28
